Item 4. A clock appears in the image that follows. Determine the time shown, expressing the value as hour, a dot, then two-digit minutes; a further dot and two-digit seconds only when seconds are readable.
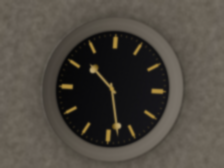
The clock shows 10.28
